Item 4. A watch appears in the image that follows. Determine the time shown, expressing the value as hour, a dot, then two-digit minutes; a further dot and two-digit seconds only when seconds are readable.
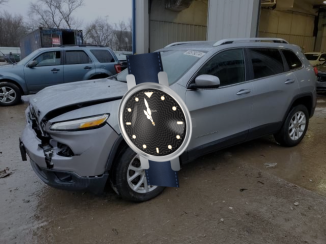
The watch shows 10.58
